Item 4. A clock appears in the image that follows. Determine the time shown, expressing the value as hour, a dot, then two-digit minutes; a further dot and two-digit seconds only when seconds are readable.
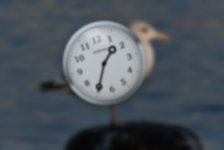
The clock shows 1.35
